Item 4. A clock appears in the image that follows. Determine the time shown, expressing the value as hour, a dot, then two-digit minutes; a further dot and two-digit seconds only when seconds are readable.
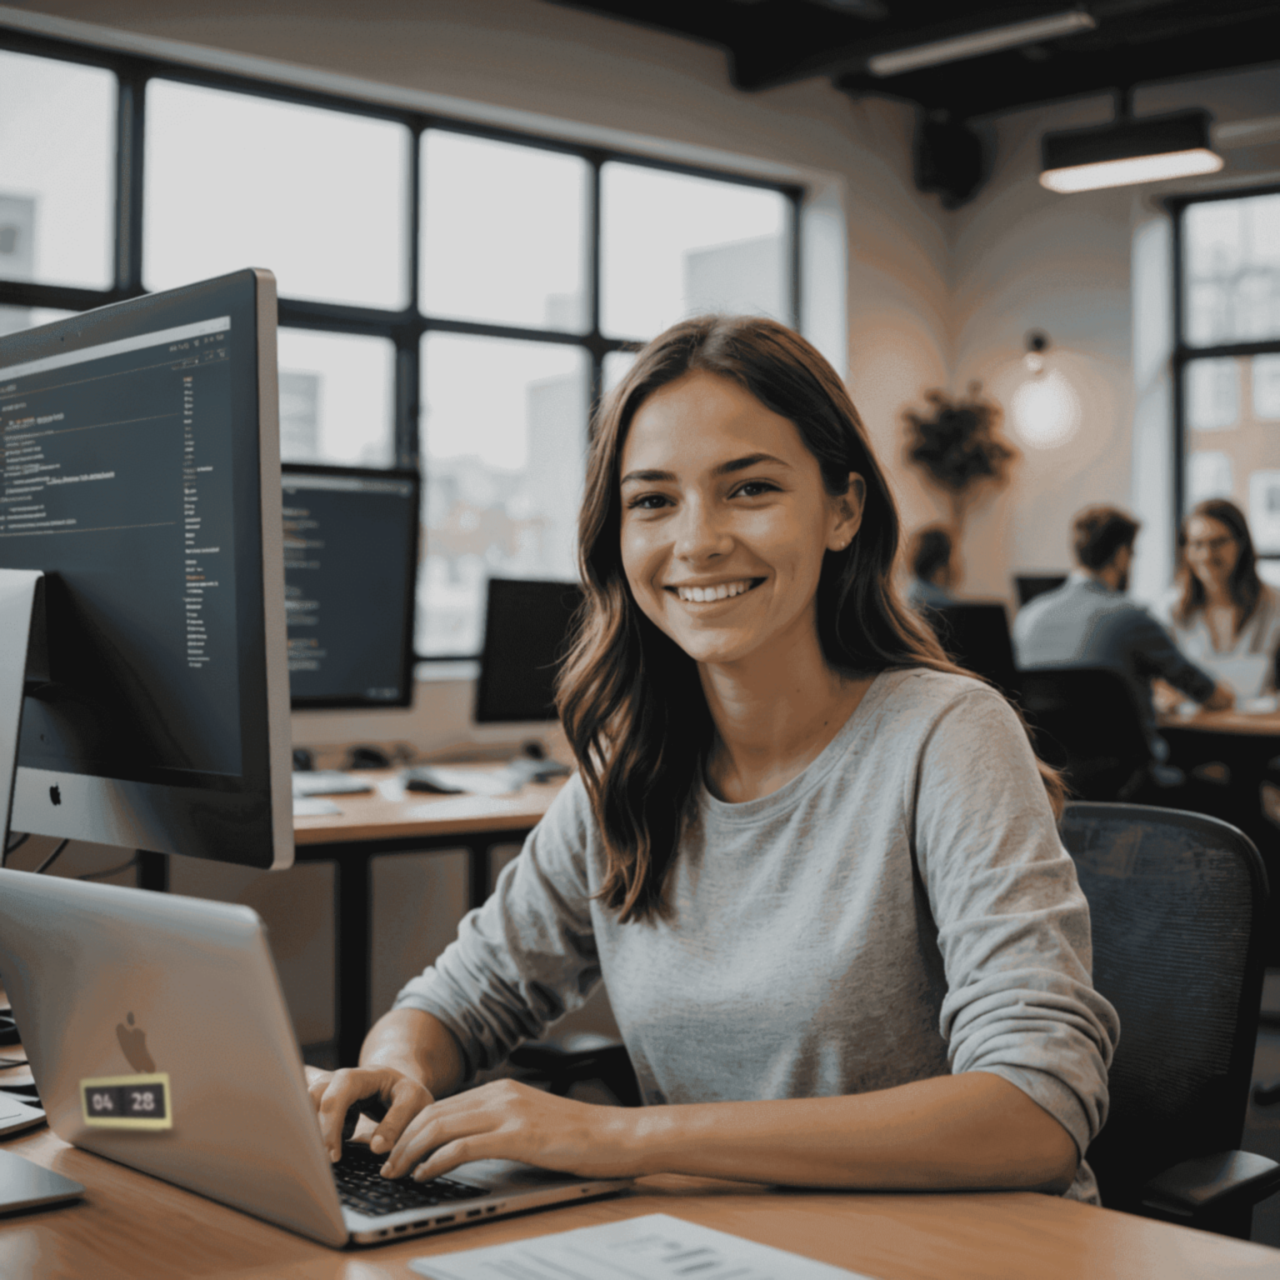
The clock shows 4.28
